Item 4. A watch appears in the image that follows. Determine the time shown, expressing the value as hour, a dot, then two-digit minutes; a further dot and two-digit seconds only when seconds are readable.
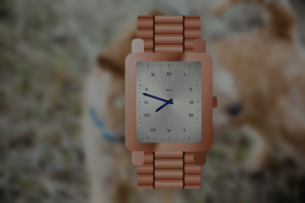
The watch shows 7.48
